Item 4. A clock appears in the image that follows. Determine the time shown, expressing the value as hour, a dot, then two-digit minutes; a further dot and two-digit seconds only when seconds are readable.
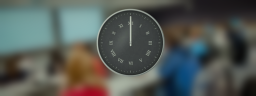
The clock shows 12.00
